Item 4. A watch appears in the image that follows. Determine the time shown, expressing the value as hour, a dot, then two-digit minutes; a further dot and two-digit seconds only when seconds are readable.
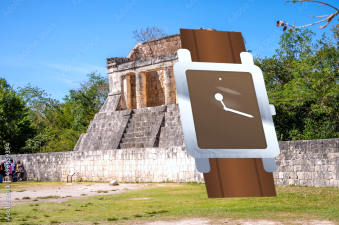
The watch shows 11.18
